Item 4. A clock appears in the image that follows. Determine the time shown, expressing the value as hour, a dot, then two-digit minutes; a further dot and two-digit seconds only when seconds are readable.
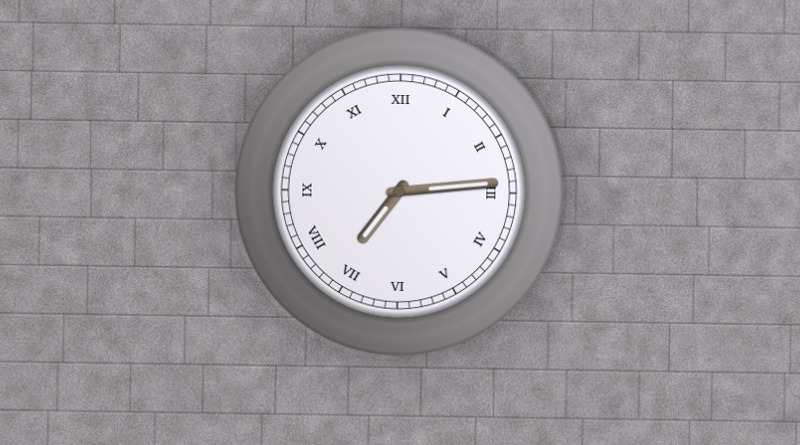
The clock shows 7.14
